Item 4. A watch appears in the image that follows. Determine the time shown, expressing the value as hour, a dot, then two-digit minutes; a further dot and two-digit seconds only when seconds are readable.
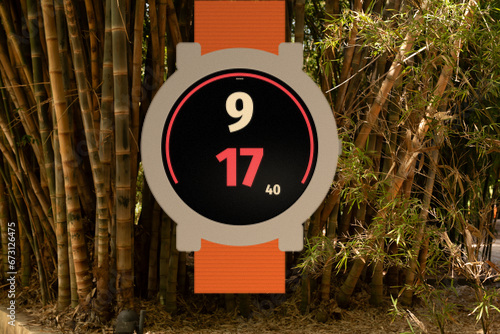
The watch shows 9.17.40
